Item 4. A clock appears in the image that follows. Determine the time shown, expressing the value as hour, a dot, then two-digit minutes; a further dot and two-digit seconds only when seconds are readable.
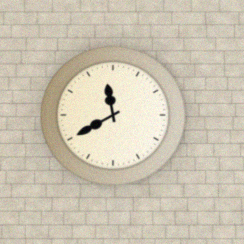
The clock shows 11.40
